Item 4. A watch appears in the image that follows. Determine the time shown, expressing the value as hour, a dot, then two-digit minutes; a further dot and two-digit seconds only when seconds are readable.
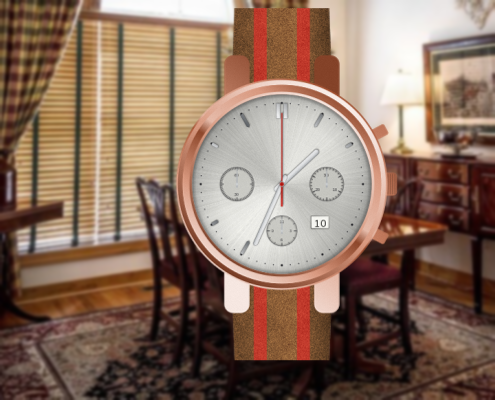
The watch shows 1.34
